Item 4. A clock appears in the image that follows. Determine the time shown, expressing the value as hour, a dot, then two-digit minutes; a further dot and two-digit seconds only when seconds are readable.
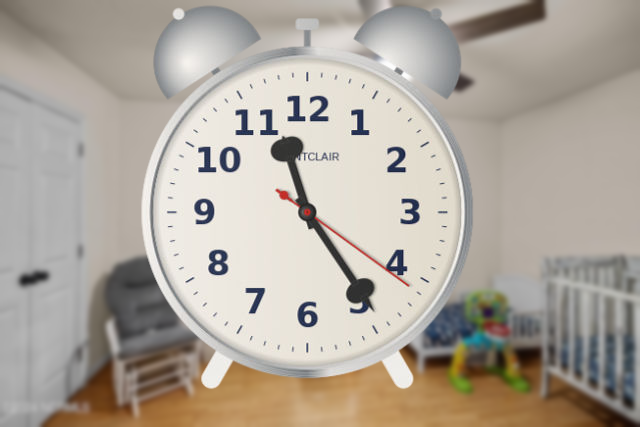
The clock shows 11.24.21
